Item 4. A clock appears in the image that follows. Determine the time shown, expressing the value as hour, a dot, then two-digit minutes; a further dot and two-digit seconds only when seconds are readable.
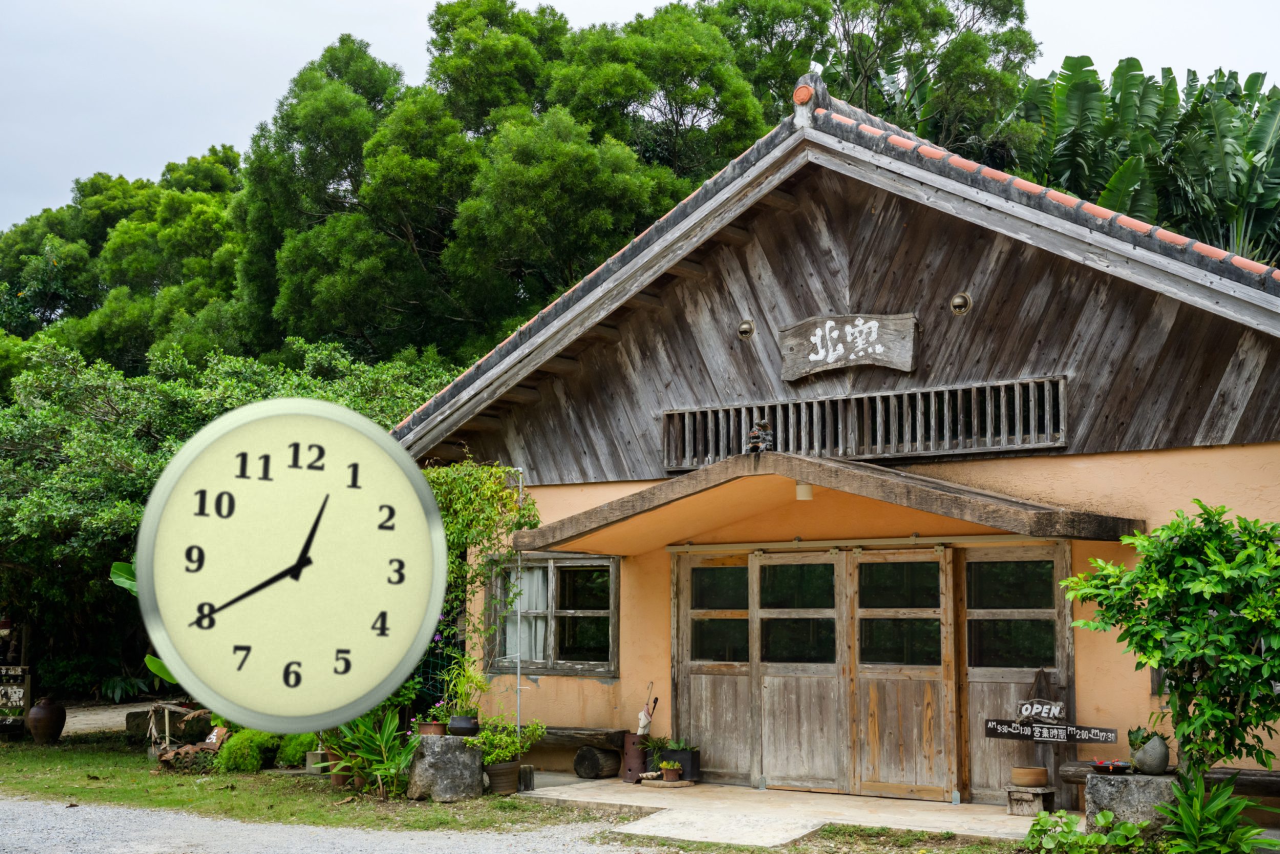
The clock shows 12.40
